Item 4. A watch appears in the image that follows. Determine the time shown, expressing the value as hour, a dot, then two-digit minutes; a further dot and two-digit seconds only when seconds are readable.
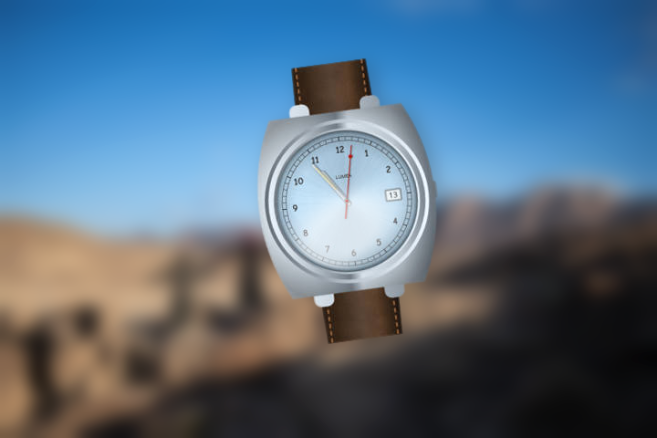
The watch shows 10.54.02
